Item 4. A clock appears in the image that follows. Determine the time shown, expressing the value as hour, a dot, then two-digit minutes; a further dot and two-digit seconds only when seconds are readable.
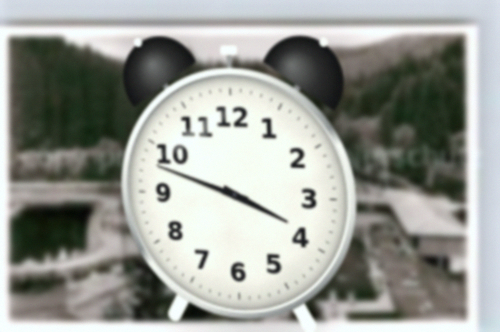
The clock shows 3.48
